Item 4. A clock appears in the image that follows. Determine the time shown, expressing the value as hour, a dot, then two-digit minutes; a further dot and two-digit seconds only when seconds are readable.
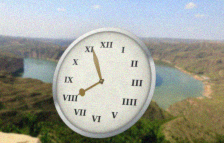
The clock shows 7.56
